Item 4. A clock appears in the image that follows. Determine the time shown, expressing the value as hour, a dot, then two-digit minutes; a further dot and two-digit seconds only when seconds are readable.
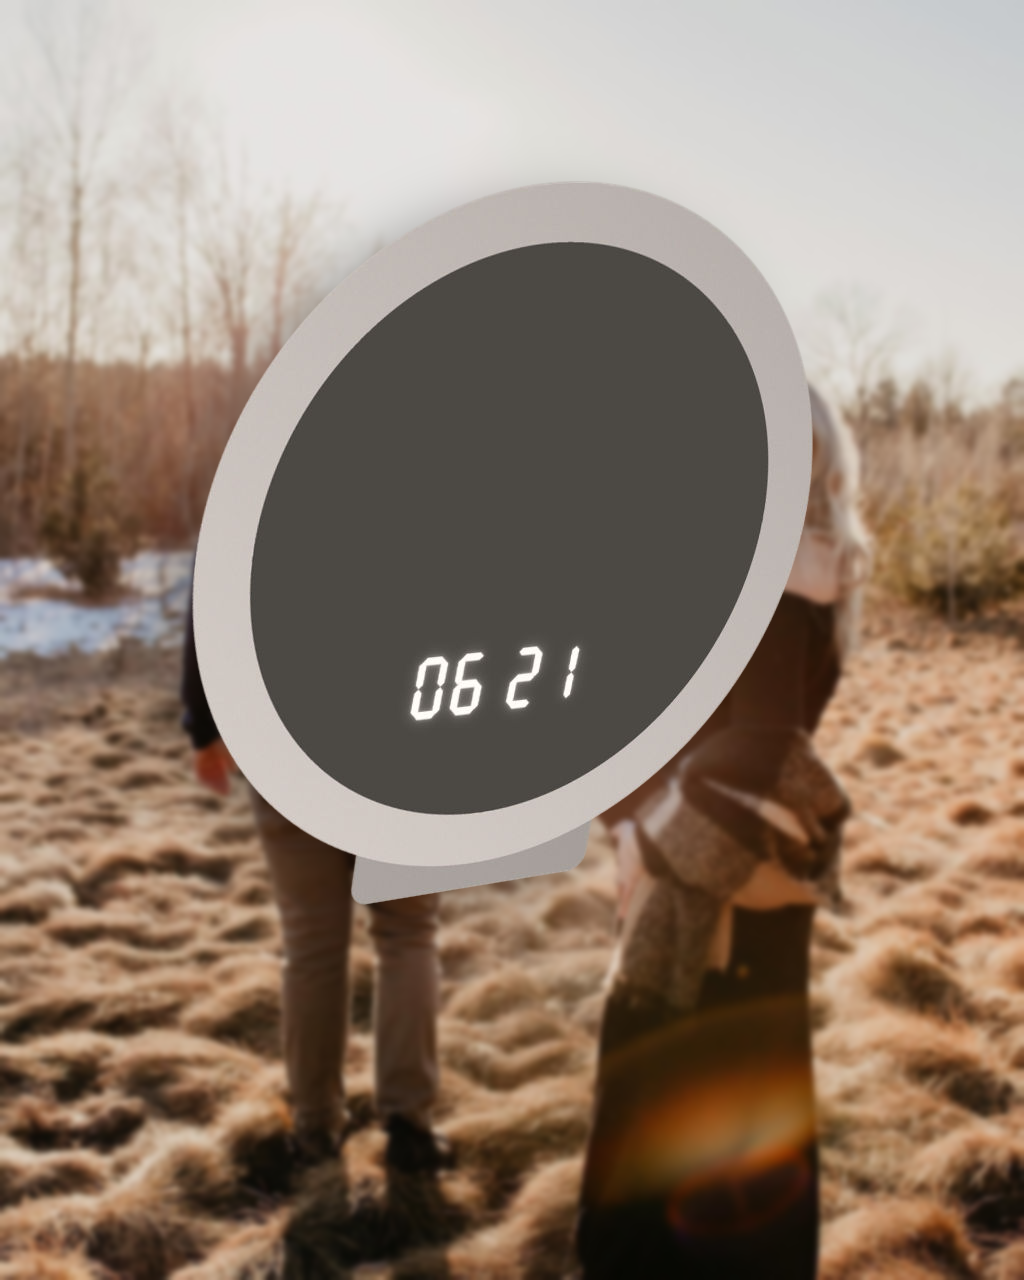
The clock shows 6.21
